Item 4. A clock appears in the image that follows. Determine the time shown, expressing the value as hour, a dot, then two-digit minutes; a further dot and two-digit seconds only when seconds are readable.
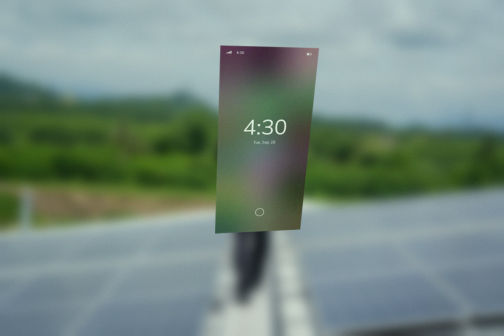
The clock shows 4.30
